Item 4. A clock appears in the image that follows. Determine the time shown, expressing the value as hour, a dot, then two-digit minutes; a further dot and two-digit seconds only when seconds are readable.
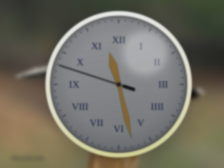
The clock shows 11.27.48
